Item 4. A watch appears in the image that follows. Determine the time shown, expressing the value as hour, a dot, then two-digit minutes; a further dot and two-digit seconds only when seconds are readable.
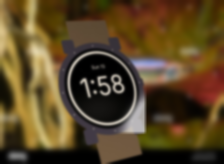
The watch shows 1.58
